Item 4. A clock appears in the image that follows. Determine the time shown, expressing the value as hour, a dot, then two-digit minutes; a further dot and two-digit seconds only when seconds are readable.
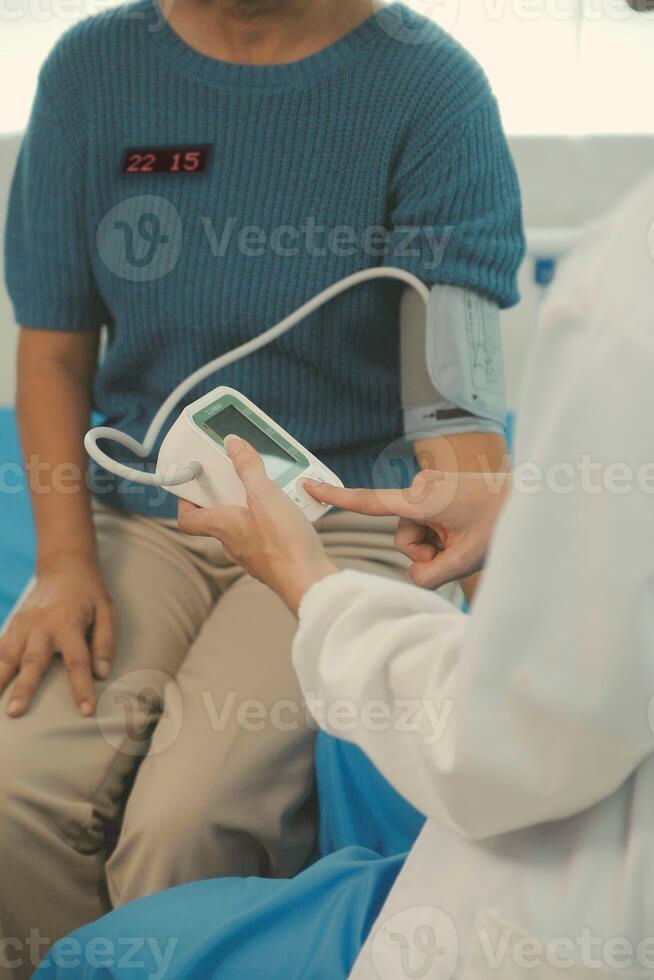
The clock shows 22.15
